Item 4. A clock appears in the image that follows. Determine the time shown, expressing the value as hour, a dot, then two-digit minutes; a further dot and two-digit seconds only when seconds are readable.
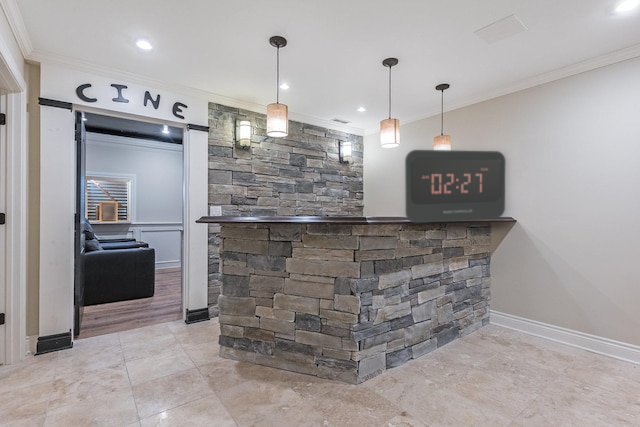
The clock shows 2.27
